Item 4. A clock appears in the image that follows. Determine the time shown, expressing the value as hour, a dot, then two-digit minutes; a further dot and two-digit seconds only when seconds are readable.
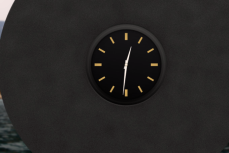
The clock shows 12.31
